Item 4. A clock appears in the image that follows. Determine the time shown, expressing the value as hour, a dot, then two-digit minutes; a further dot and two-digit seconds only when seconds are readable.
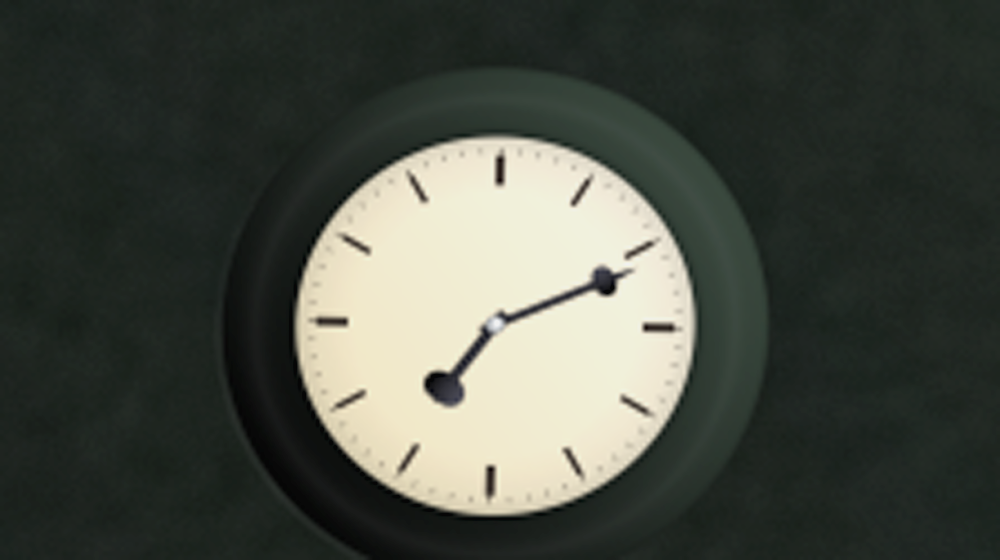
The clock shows 7.11
